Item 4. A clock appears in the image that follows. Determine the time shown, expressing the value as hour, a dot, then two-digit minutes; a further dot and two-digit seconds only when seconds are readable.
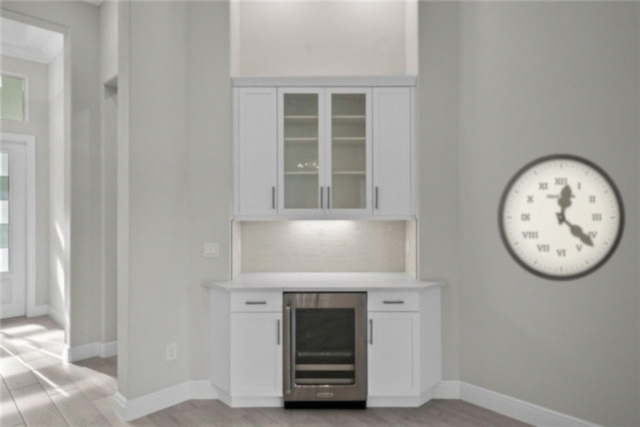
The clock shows 12.22
